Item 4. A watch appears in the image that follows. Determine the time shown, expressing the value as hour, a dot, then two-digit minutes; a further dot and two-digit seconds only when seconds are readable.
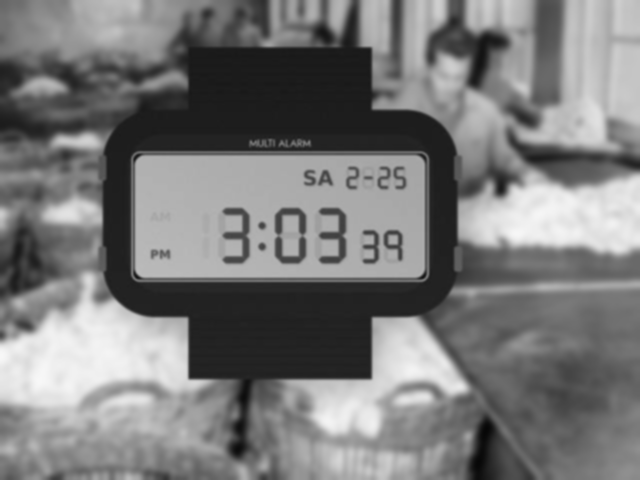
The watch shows 3.03.39
